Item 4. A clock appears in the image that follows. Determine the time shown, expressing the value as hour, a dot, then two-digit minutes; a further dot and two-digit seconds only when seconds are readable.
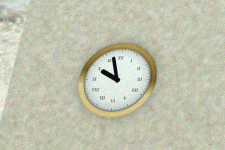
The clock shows 9.57
